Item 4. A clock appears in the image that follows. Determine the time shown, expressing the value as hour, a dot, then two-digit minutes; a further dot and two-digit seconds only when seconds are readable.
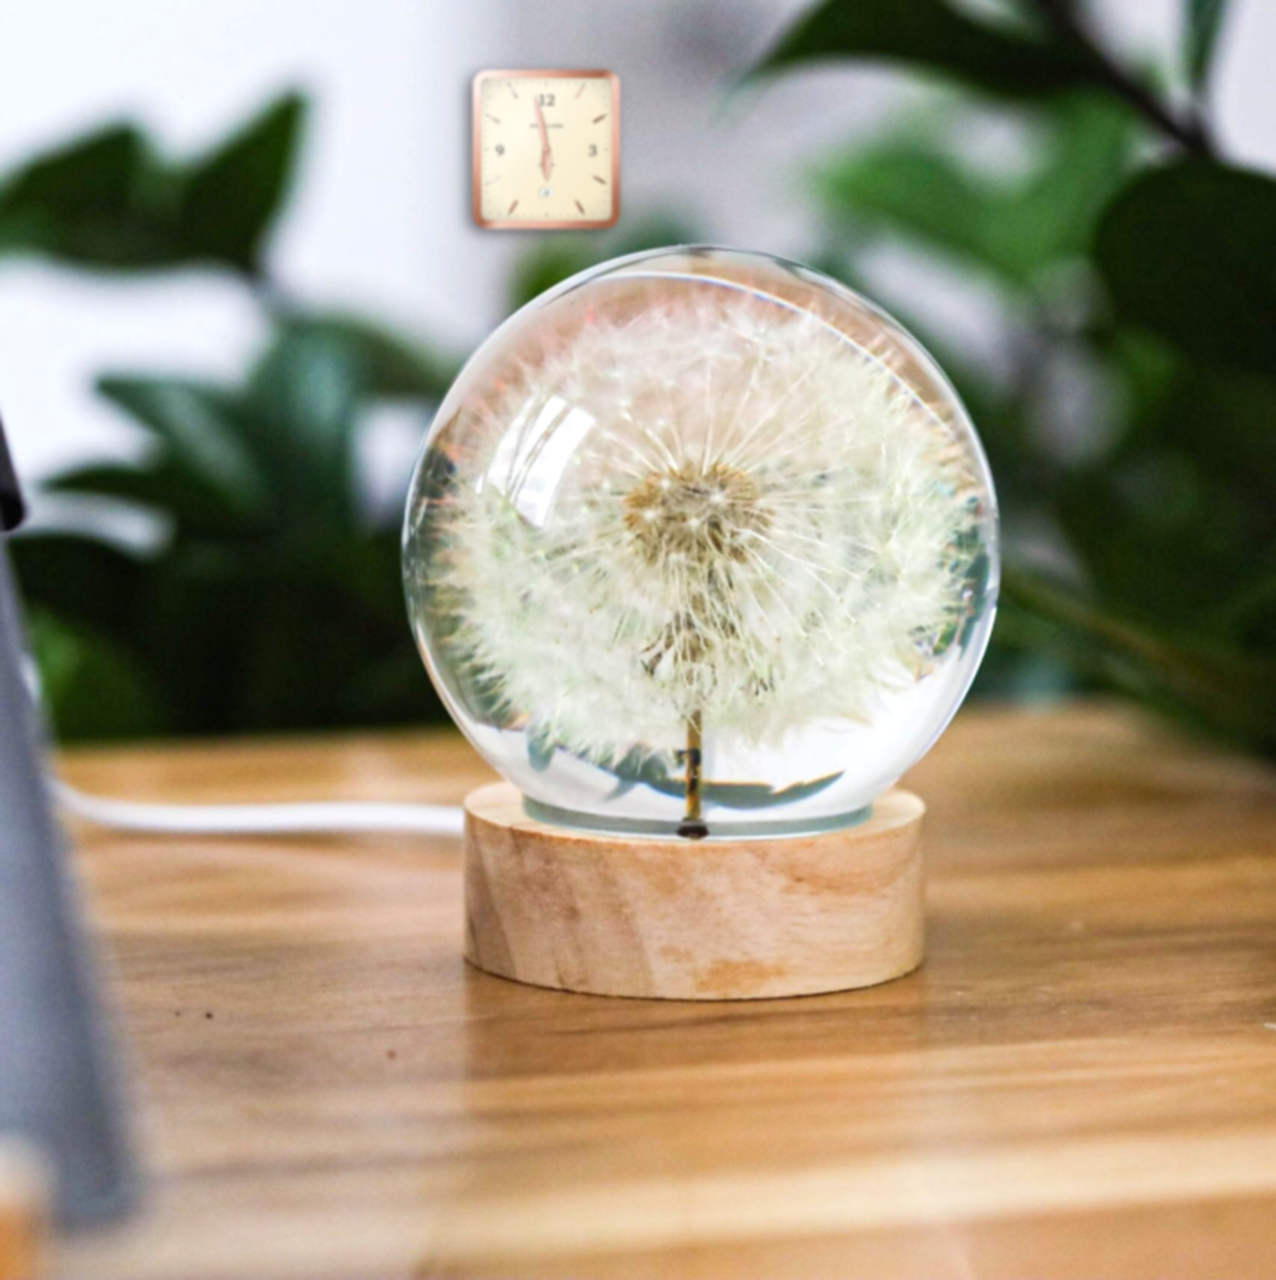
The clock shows 5.58
